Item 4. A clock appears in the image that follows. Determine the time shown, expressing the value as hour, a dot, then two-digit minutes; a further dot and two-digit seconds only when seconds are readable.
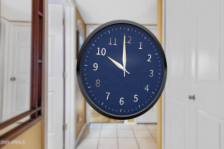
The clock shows 9.59
